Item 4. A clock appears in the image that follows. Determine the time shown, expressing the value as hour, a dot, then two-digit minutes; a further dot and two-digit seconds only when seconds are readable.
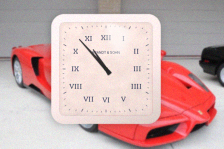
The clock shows 10.53
